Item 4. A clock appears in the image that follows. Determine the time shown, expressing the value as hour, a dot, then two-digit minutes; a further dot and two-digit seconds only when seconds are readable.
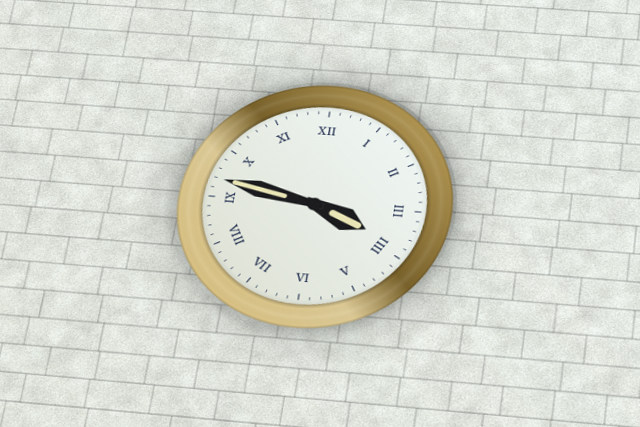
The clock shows 3.47
